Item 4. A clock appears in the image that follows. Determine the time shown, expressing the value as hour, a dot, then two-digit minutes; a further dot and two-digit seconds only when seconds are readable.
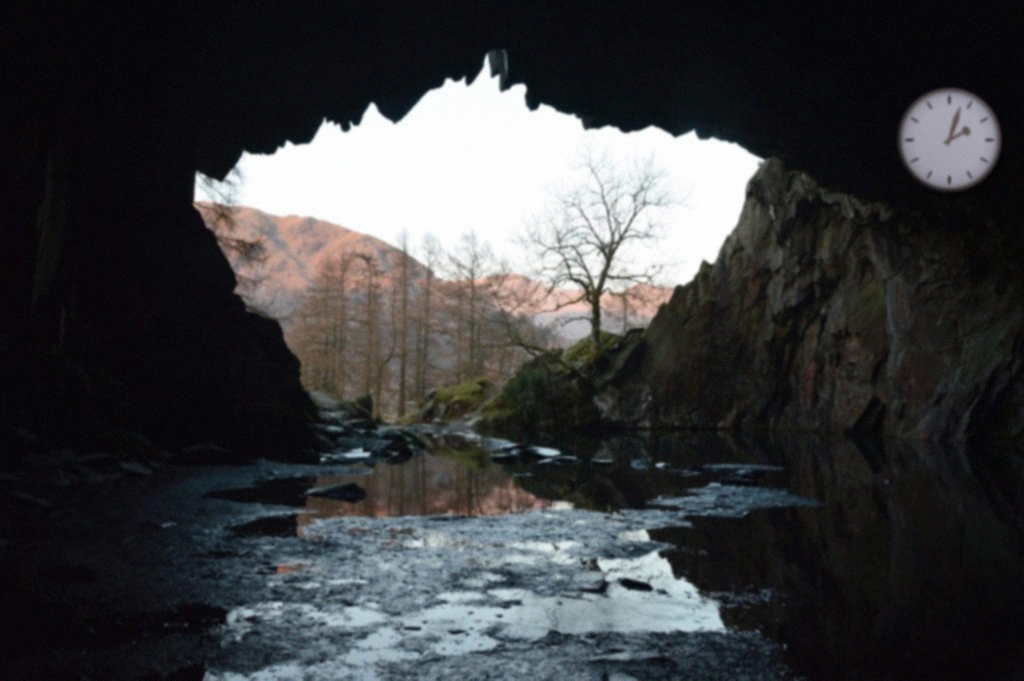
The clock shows 2.03
